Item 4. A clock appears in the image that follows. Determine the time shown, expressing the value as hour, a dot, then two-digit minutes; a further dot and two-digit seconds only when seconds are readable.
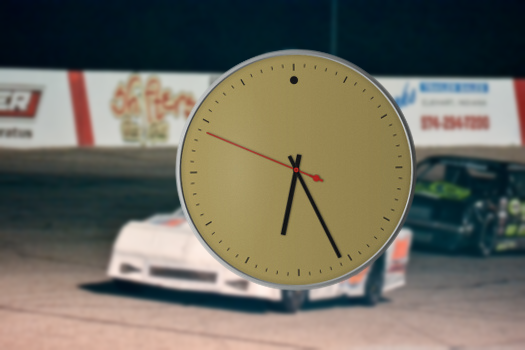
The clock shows 6.25.49
